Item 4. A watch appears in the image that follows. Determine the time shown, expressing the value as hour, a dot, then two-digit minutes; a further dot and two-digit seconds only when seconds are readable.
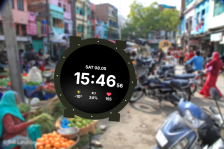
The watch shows 15.46
